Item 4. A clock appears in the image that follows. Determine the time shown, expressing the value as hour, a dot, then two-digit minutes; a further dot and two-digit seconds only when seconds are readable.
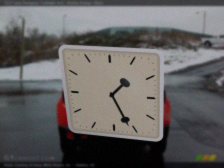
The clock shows 1.26
